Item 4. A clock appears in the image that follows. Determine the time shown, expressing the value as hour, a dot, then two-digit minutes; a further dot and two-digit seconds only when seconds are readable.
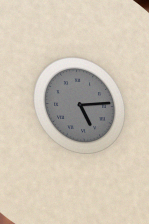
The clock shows 5.14
